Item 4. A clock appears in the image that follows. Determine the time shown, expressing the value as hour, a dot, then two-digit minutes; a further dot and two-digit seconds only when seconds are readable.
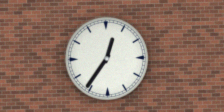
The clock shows 12.36
